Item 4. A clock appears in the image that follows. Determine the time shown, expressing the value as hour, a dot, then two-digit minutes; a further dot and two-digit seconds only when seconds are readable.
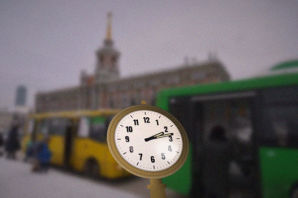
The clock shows 2.13
